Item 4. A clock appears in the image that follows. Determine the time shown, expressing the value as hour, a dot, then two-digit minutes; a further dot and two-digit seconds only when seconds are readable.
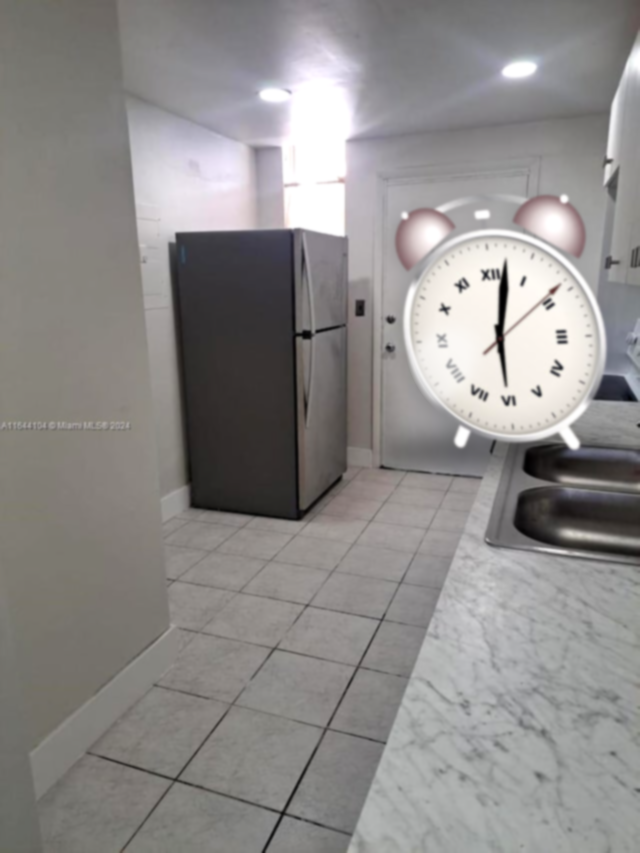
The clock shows 6.02.09
